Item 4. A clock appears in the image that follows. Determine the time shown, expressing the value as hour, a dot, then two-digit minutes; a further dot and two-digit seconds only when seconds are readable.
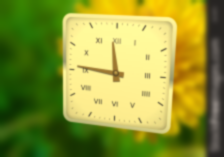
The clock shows 11.46
